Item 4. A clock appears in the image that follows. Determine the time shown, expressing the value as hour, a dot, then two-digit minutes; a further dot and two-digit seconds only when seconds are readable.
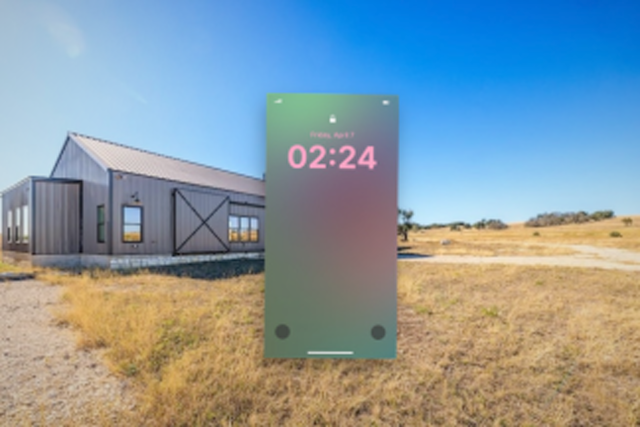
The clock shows 2.24
